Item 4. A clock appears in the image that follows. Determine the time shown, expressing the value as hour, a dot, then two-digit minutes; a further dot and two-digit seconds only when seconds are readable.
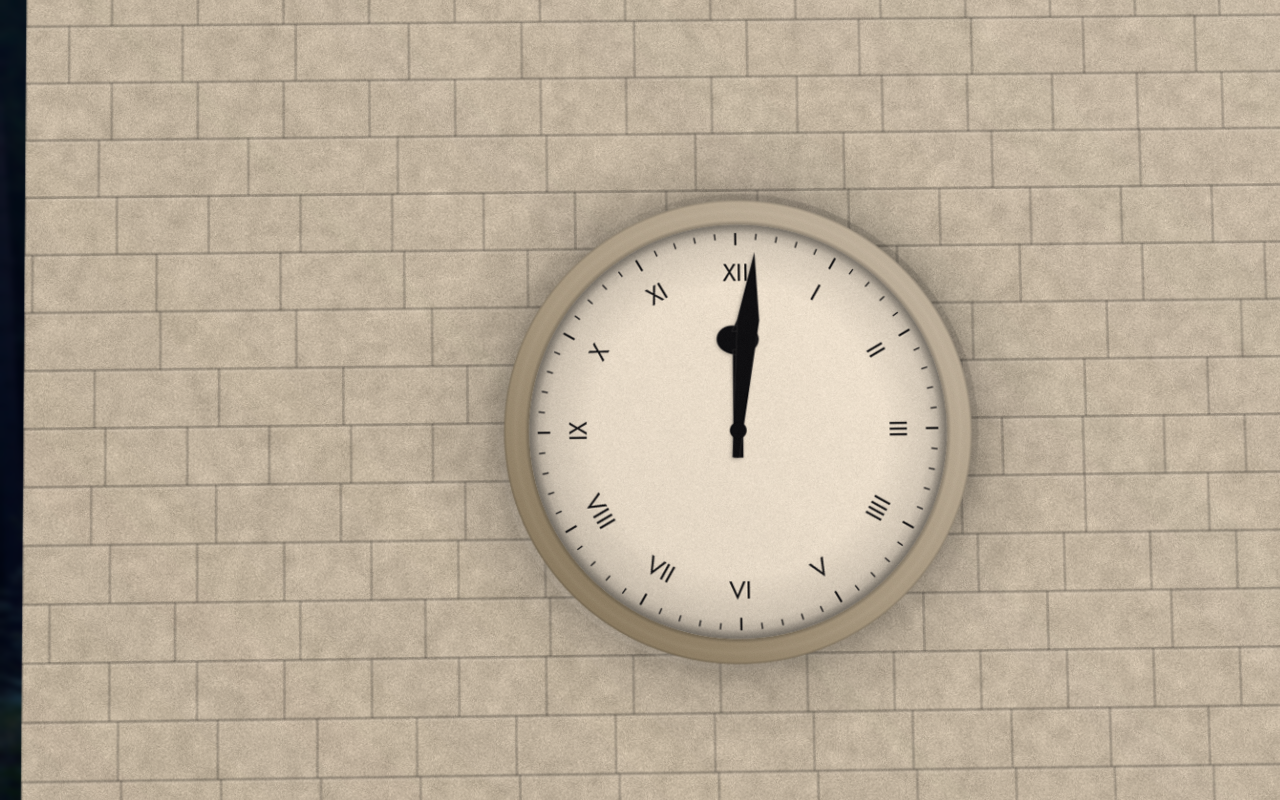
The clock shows 12.01
